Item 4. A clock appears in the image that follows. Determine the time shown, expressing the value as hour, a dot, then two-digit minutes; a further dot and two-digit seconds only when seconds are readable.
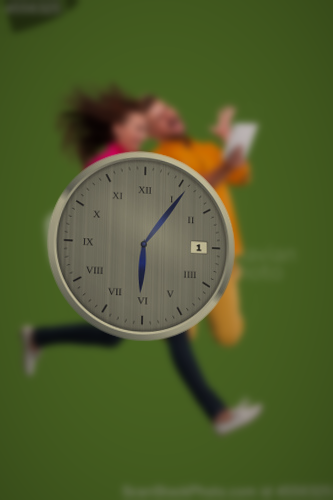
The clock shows 6.06
